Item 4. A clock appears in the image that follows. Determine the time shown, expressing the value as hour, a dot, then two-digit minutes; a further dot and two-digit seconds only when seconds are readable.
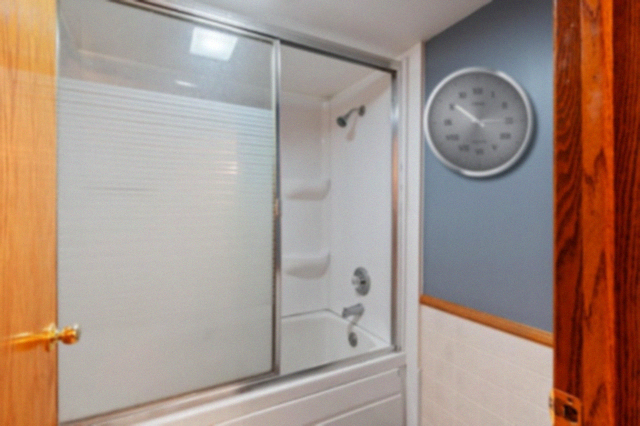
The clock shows 10.15
